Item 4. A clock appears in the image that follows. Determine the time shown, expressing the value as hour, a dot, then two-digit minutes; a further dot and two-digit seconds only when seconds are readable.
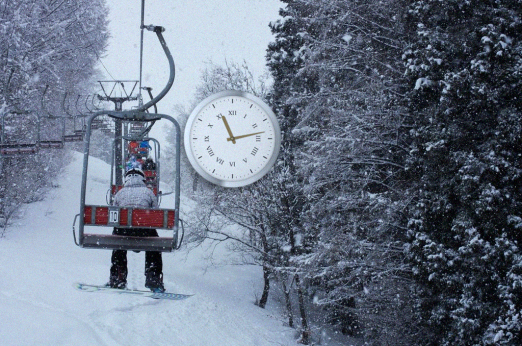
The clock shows 11.13
